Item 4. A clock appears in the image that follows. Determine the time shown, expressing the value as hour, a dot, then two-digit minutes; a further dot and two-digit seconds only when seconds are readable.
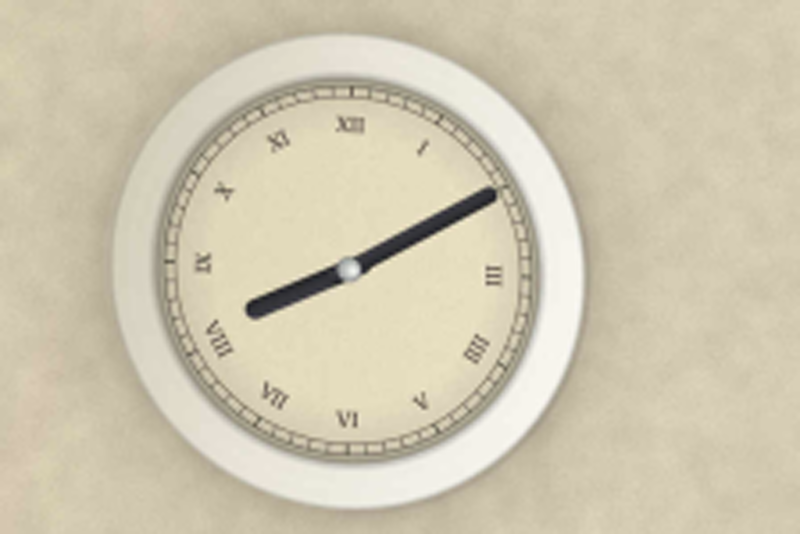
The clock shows 8.10
